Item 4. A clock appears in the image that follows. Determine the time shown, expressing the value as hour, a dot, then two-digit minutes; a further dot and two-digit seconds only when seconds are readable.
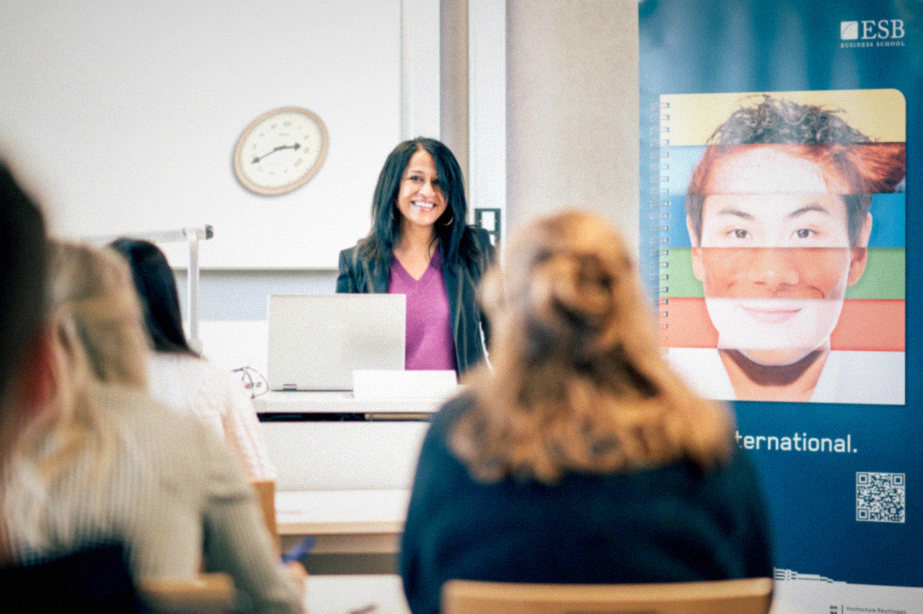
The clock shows 2.39
